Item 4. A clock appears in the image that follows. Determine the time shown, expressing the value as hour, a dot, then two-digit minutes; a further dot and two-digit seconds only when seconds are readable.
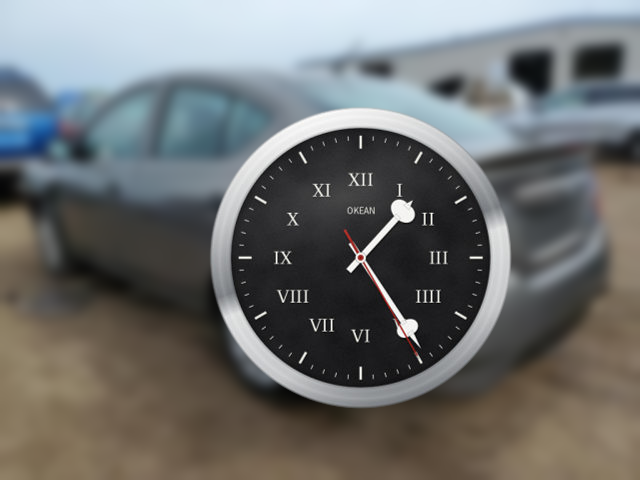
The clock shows 1.24.25
